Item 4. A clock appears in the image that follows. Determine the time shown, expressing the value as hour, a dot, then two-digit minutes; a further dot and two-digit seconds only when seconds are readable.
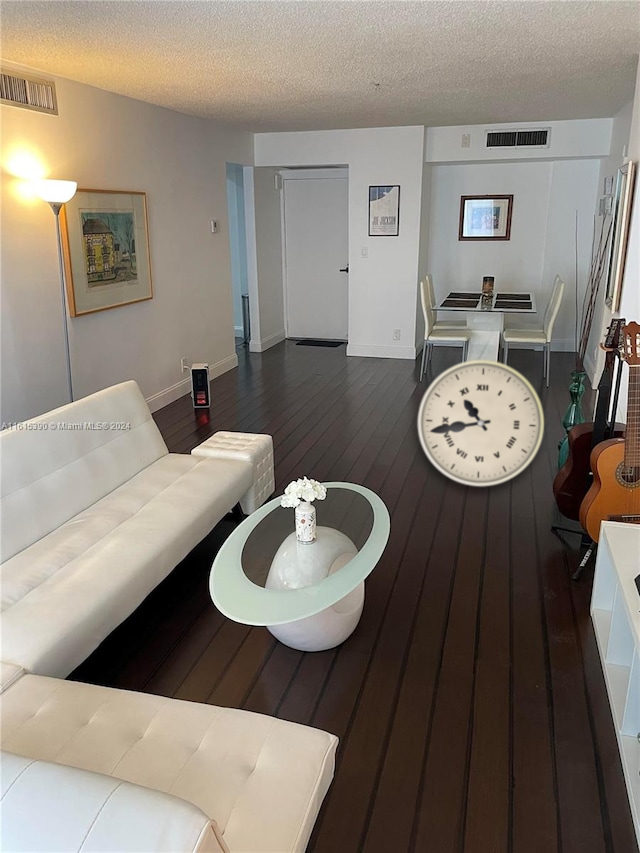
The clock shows 10.43
